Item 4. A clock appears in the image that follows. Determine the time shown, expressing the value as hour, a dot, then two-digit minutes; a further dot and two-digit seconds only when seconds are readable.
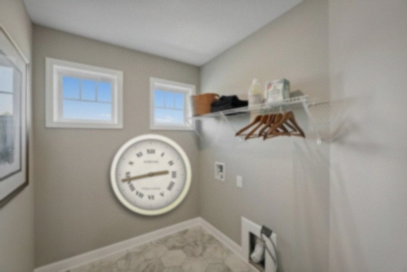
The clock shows 2.43
